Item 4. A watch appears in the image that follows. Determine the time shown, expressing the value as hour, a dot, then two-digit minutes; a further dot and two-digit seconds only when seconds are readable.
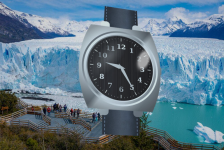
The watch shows 9.25
